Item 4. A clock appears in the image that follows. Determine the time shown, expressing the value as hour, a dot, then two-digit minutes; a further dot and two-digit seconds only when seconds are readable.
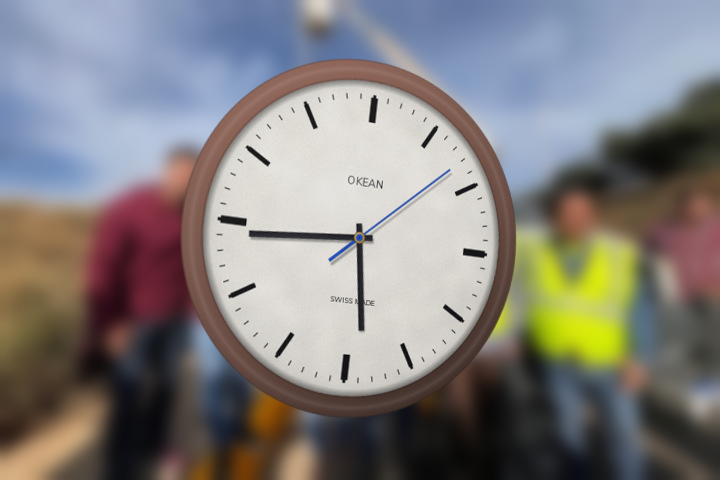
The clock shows 5.44.08
